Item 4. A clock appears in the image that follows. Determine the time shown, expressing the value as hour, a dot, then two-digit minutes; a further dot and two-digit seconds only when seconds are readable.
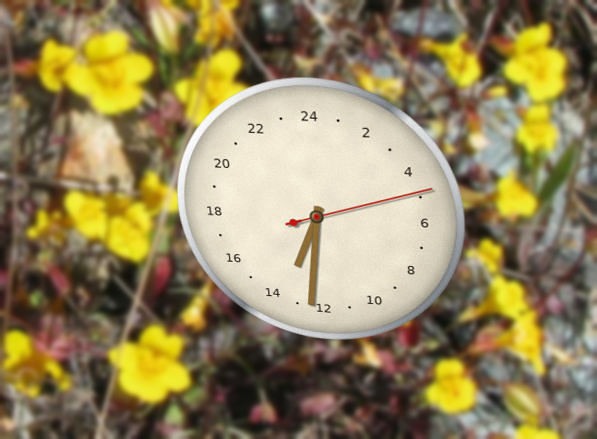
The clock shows 13.31.12
